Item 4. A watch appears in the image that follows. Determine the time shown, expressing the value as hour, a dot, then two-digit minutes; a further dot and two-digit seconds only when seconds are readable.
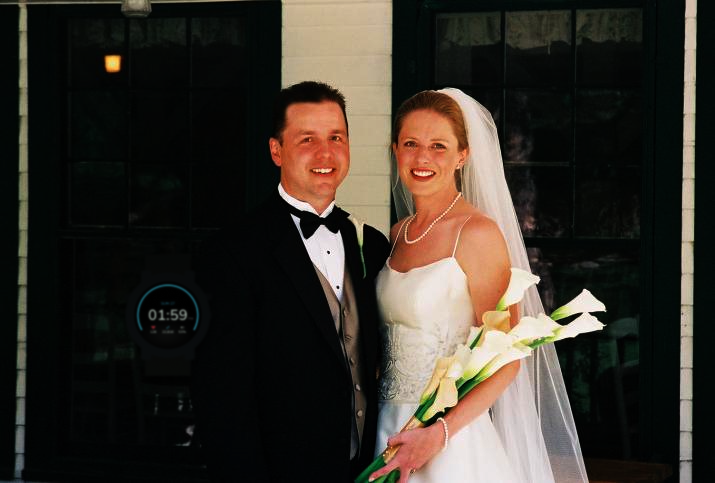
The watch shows 1.59
